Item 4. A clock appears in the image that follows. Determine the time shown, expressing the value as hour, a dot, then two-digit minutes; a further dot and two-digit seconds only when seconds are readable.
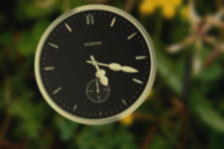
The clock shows 5.18
